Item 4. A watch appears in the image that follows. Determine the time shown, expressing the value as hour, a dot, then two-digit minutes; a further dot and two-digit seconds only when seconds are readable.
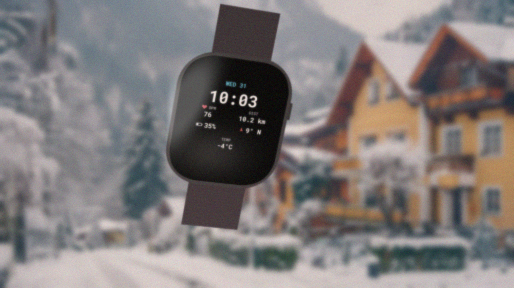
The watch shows 10.03
